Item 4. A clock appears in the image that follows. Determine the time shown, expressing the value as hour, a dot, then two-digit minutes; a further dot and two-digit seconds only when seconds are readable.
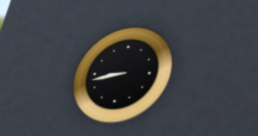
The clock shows 8.43
